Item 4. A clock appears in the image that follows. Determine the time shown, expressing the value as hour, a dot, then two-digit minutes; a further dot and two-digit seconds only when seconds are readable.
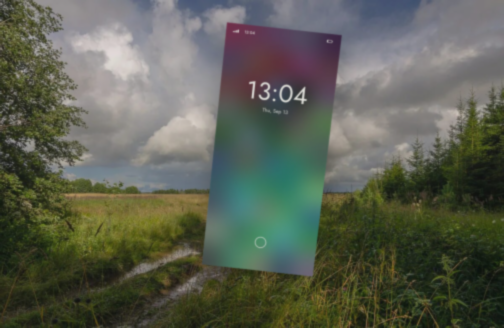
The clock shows 13.04
